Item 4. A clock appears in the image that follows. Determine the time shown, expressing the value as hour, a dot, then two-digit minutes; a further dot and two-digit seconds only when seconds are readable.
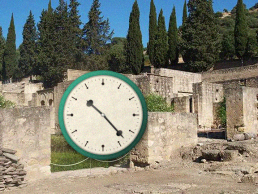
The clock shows 10.23
